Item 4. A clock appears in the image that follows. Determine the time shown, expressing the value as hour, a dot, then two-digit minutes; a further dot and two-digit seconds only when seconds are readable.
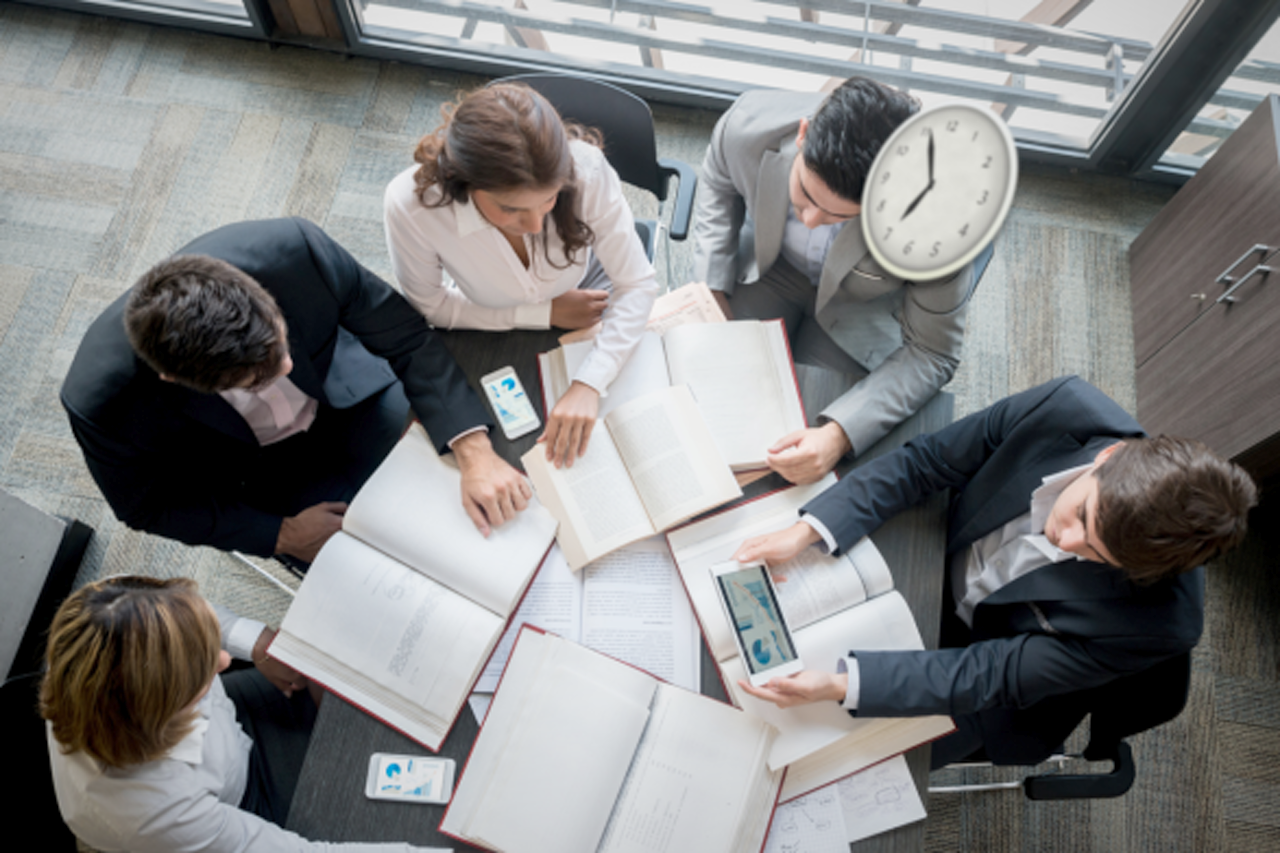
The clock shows 6.56
